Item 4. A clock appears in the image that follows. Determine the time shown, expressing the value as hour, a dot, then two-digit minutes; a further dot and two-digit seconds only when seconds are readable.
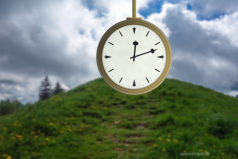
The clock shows 12.12
